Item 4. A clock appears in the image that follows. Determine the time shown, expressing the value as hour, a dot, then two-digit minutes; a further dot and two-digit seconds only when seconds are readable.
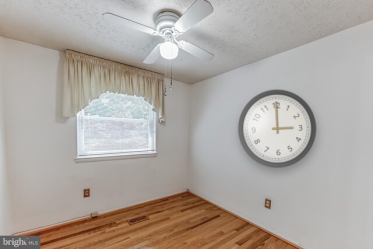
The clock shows 3.00
